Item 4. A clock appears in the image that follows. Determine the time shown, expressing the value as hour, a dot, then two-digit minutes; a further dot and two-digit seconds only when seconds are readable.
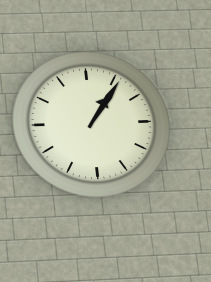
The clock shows 1.06
